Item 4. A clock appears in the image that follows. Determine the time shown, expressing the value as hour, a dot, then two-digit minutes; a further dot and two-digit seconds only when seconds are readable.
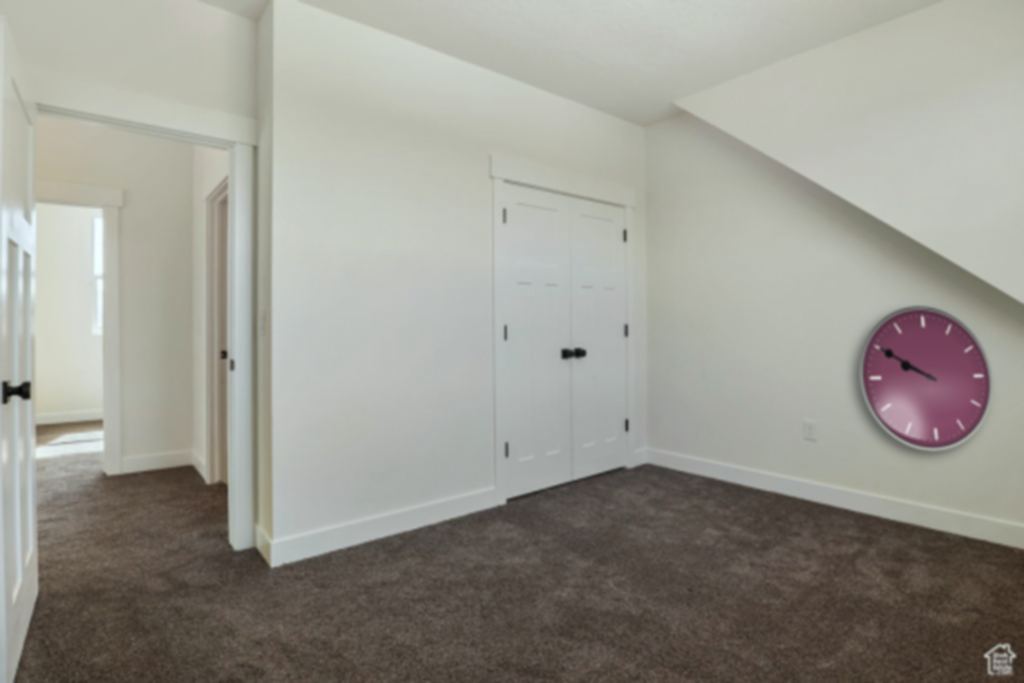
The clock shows 9.50
